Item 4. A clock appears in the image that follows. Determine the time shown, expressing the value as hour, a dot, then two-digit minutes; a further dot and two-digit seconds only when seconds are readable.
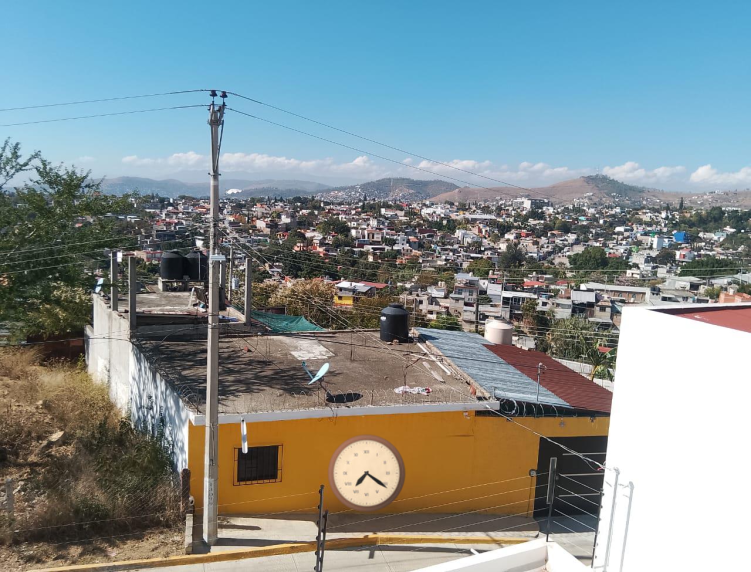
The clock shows 7.21
